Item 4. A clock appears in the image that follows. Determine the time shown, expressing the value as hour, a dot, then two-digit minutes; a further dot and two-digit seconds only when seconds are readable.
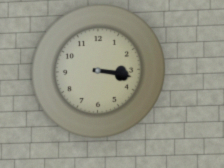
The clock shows 3.17
